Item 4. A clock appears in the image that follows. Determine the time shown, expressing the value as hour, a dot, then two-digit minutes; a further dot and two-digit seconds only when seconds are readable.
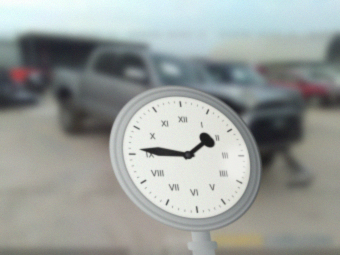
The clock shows 1.46
